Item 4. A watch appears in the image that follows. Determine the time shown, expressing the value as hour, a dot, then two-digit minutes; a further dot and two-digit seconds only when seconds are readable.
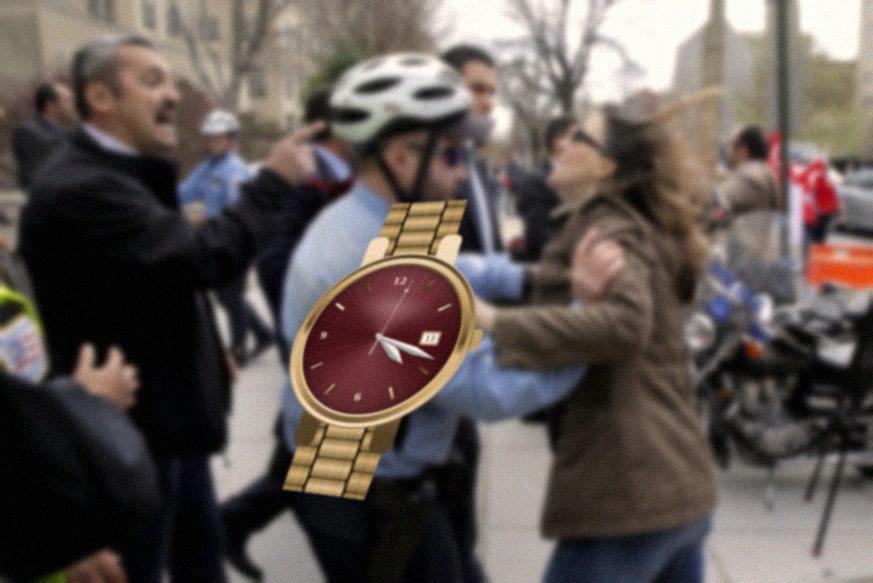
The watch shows 4.18.02
